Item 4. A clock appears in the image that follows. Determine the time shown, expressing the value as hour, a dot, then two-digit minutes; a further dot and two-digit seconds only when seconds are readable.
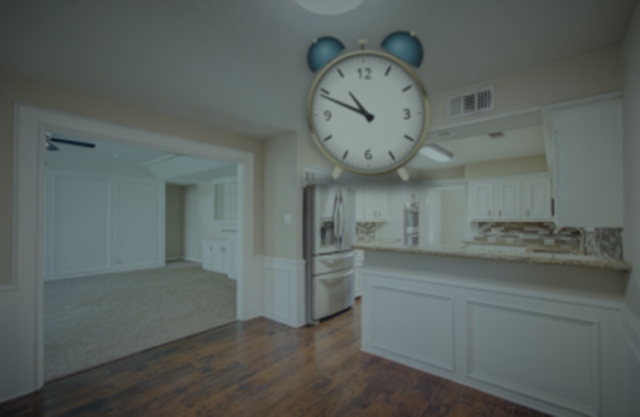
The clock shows 10.49
